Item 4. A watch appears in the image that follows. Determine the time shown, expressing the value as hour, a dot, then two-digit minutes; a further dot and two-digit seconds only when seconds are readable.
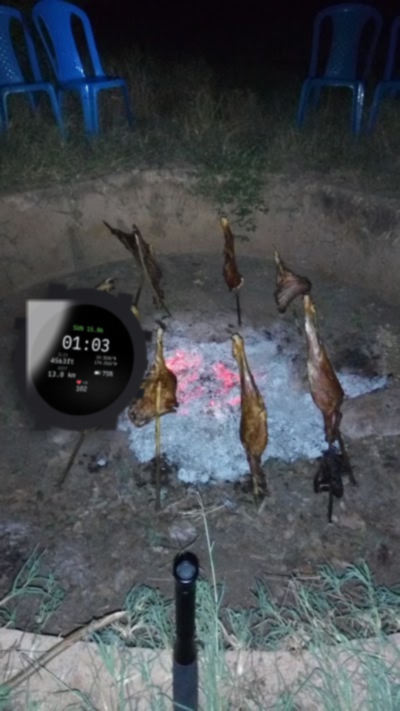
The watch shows 1.03
